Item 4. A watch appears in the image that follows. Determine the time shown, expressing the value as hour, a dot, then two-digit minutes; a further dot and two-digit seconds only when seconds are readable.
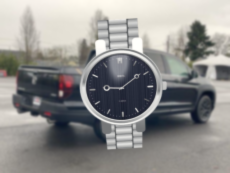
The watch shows 9.09
